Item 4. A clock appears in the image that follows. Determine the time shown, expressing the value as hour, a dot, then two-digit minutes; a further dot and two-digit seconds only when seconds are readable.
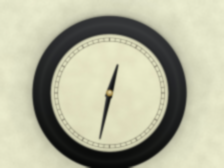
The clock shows 12.32
